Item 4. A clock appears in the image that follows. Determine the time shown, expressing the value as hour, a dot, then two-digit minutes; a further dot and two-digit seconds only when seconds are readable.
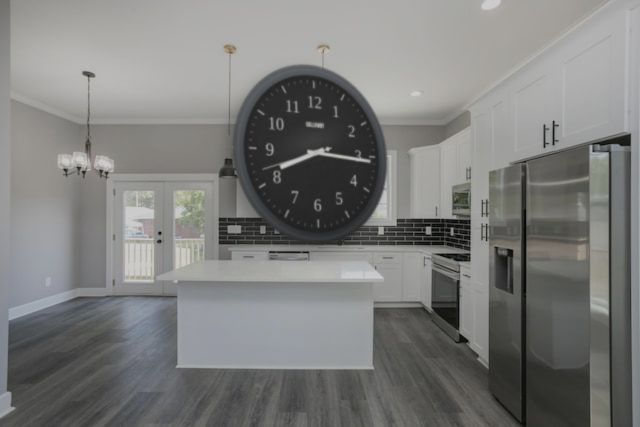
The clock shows 8.15.42
